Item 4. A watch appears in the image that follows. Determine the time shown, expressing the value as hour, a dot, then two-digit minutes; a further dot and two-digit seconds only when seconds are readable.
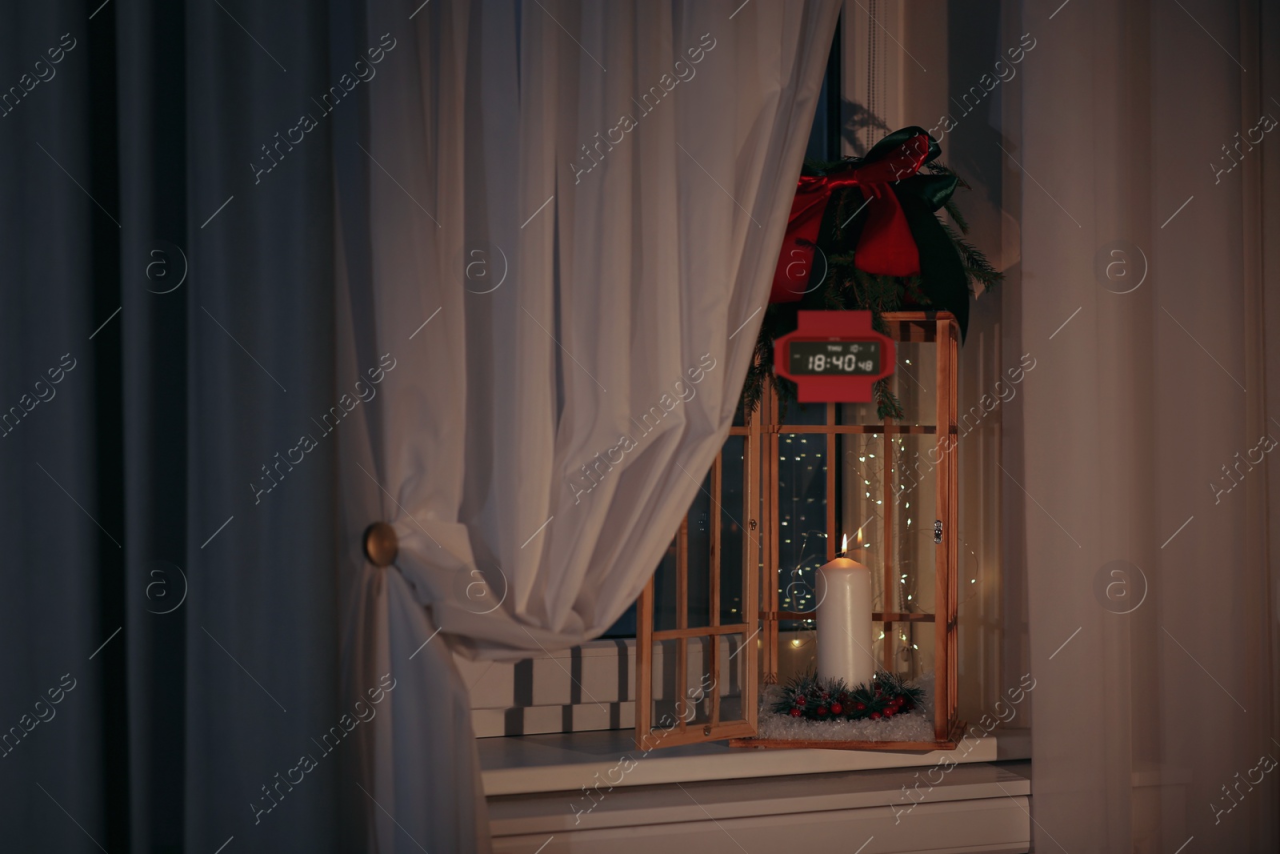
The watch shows 18.40
